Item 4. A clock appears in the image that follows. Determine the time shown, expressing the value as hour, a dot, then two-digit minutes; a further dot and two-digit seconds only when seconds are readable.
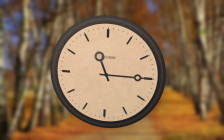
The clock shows 11.15
